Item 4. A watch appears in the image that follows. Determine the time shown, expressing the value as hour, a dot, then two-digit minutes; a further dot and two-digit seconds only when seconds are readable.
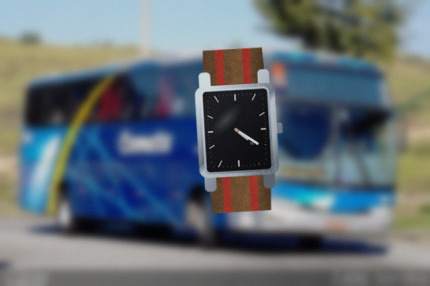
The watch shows 4.21
